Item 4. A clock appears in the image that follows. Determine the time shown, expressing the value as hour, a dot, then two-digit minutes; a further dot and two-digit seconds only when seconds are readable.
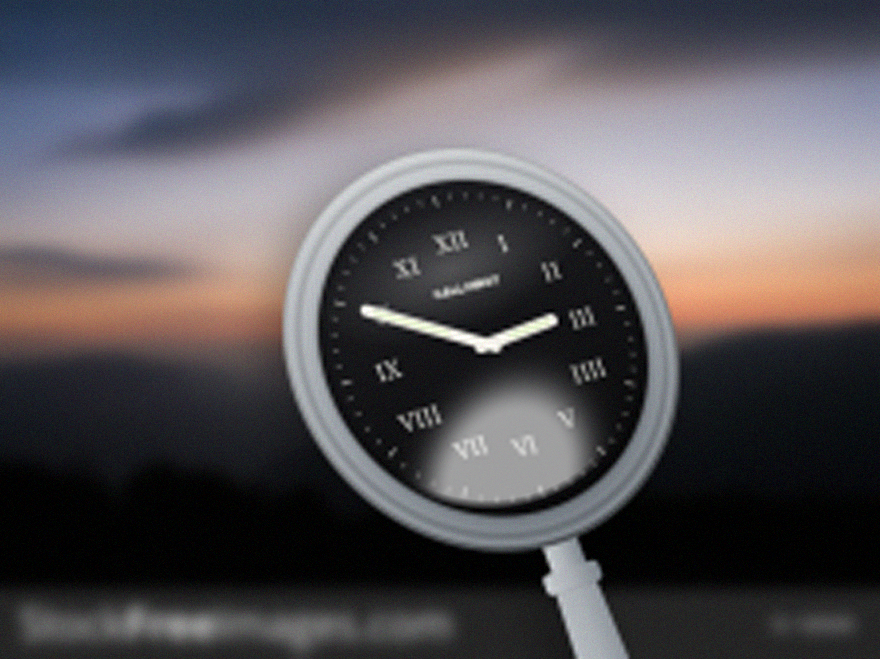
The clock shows 2.50
